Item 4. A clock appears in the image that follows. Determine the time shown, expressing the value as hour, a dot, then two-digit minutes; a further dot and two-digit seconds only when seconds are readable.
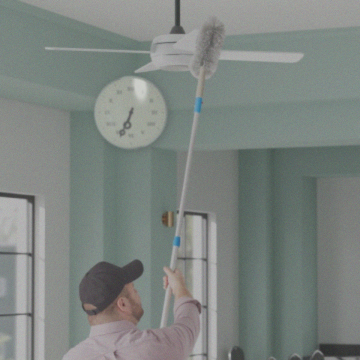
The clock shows 6.34
